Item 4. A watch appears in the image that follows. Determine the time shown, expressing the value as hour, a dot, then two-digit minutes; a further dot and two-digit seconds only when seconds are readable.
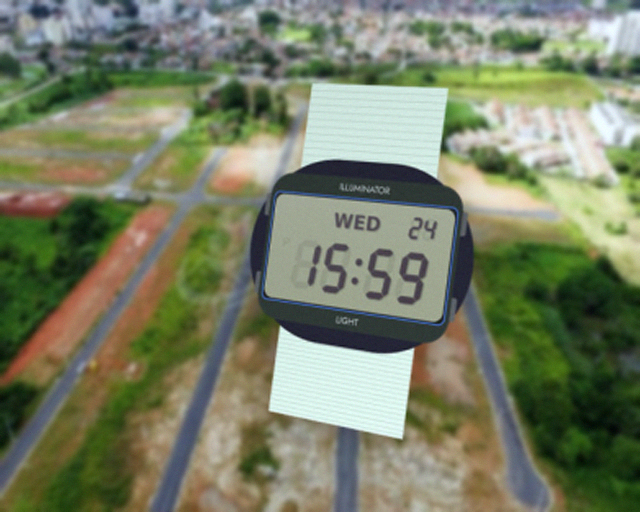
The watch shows 15.59
